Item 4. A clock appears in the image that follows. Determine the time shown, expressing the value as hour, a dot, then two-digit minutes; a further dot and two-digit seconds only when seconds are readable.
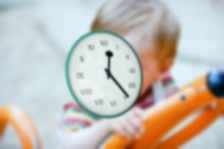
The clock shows 12.24
